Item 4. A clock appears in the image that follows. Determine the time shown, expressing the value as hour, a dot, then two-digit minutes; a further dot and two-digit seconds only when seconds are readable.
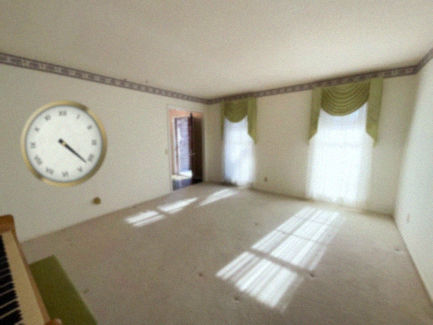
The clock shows 4.22
